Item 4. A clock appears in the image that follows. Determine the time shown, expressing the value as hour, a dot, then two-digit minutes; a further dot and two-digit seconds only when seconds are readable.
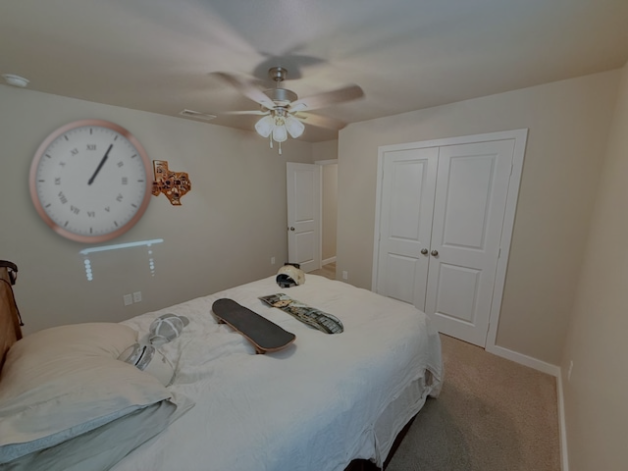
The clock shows 1.05
